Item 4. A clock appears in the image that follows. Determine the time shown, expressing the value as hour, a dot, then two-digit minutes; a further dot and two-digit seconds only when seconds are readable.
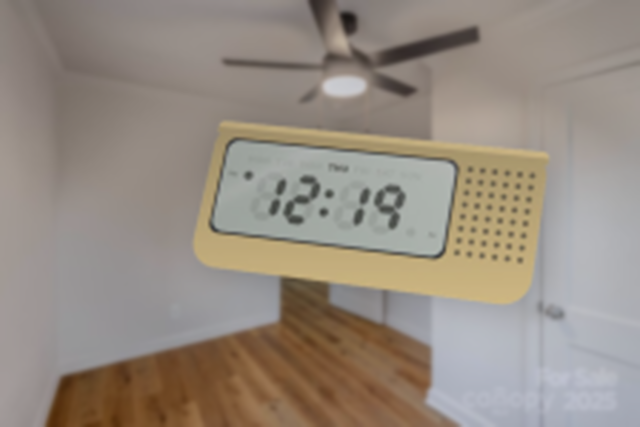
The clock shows 12.19
